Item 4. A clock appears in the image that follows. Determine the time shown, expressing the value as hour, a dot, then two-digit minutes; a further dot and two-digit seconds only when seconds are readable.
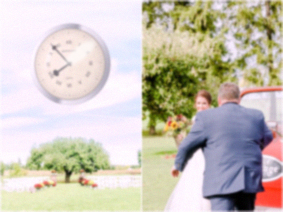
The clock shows 7.53
